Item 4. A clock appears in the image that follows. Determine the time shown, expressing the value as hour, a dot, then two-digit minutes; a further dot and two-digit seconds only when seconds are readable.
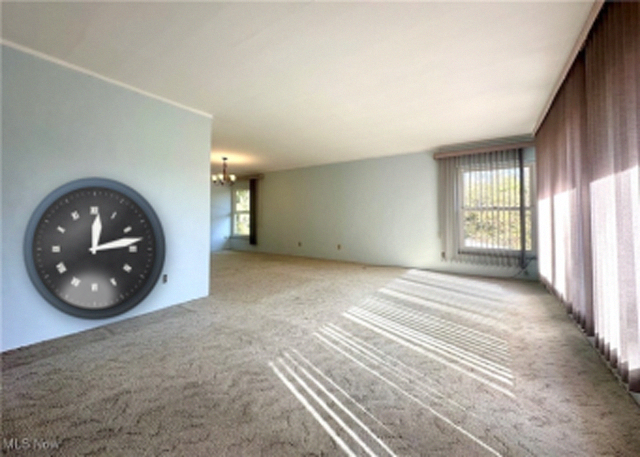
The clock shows 12.13
